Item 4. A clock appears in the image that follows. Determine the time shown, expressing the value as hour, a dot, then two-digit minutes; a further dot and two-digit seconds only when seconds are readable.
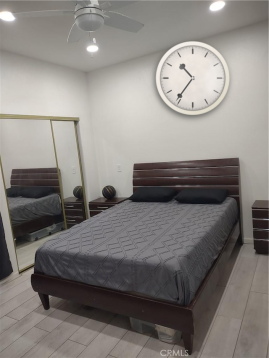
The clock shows 10.36
